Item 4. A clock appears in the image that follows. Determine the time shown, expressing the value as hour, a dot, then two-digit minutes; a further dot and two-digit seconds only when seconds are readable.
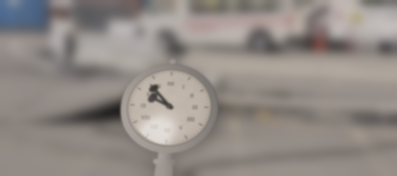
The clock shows 9.53
